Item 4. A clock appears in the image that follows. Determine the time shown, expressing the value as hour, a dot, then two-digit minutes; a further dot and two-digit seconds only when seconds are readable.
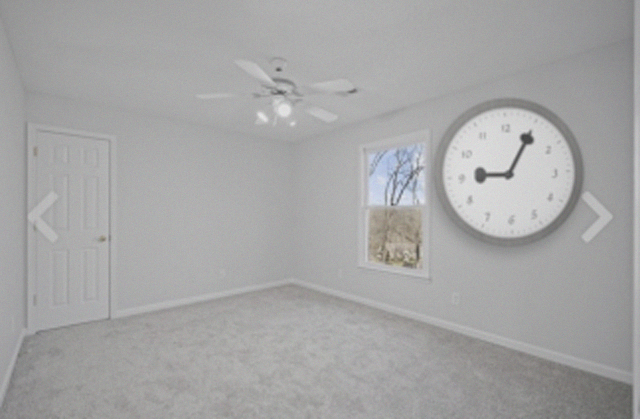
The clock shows 9.05
